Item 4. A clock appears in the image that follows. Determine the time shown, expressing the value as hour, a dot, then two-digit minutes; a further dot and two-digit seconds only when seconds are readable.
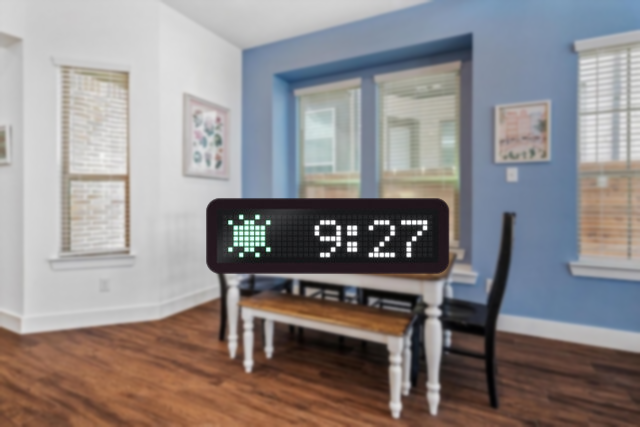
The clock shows 9.27
